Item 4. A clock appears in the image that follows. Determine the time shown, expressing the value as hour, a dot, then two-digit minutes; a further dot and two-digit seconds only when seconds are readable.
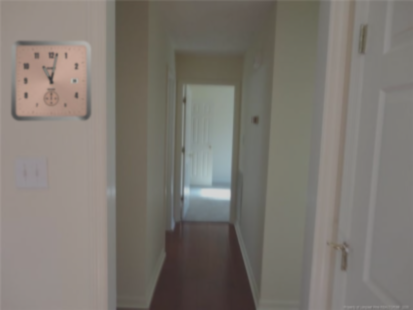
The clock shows 11.02
